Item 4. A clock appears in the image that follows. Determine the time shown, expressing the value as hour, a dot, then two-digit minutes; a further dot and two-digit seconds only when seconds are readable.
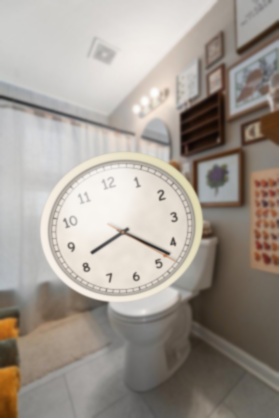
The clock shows 8.22.23
